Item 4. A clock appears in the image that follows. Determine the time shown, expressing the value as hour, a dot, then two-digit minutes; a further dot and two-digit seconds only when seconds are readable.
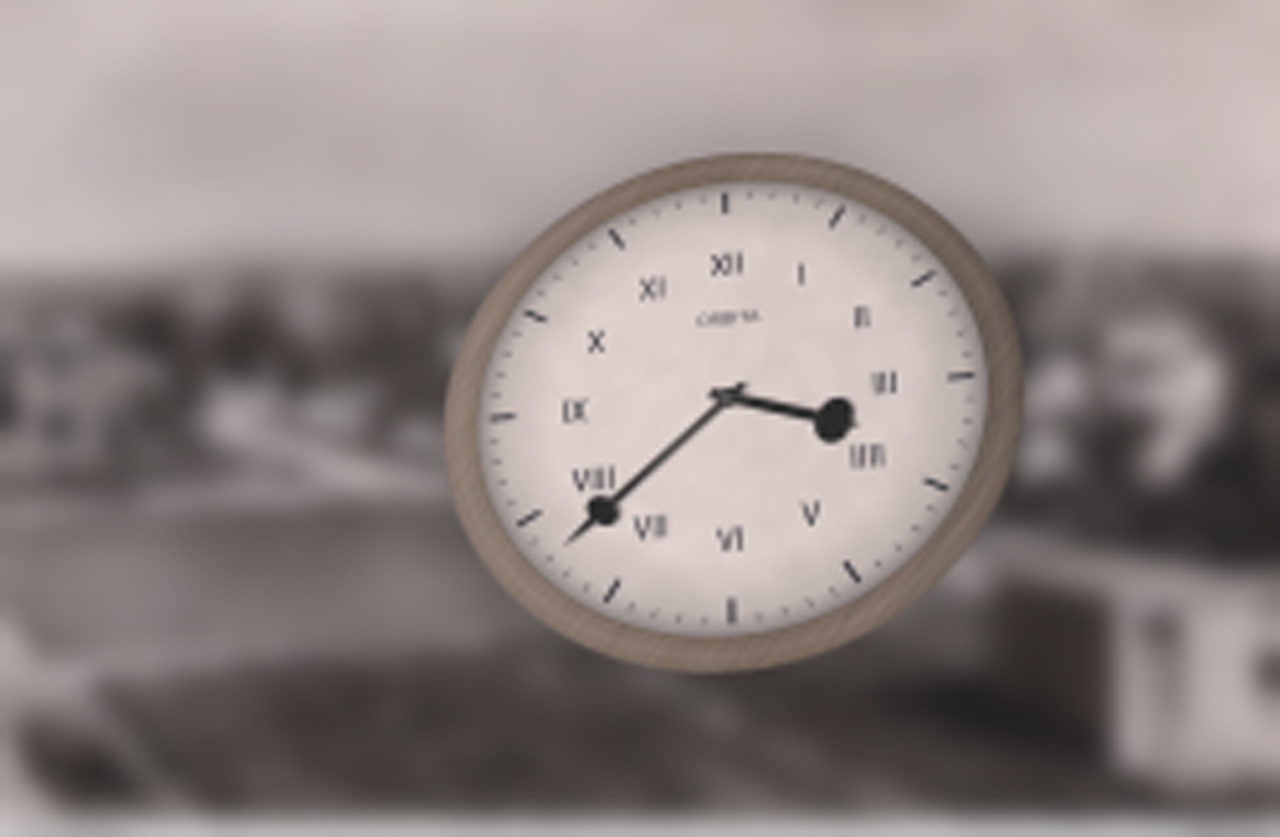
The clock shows 3.38
